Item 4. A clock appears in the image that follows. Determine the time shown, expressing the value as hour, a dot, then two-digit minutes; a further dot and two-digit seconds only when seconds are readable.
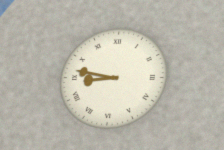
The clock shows 8.47
